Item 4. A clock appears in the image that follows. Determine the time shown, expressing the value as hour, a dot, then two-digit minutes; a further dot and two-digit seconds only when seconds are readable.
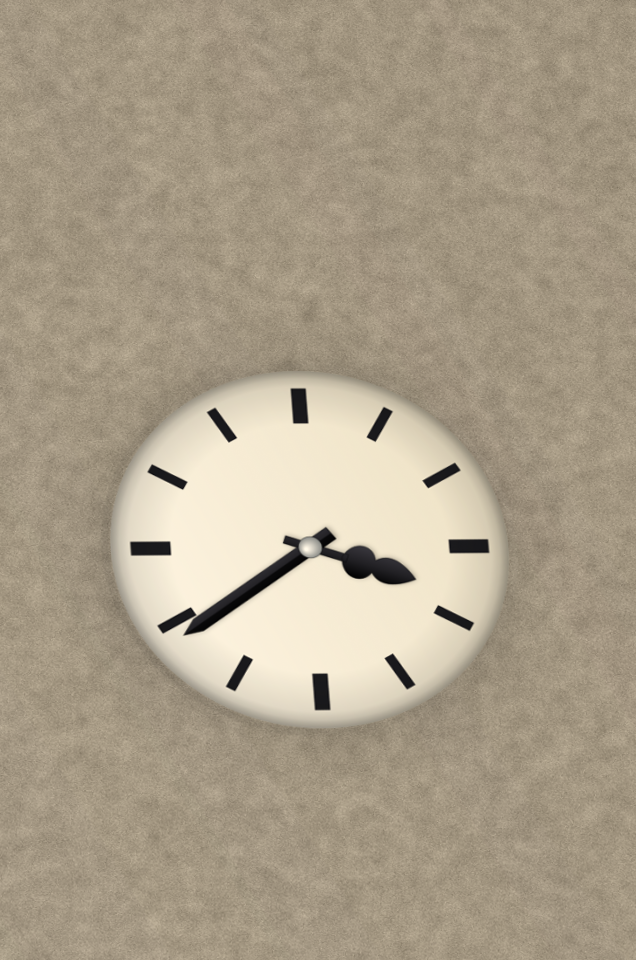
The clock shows 3.39
